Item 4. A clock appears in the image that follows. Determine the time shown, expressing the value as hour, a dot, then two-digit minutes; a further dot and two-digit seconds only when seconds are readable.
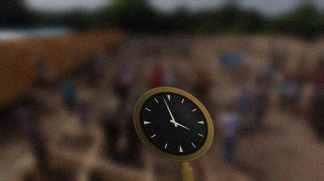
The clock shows 3.58
